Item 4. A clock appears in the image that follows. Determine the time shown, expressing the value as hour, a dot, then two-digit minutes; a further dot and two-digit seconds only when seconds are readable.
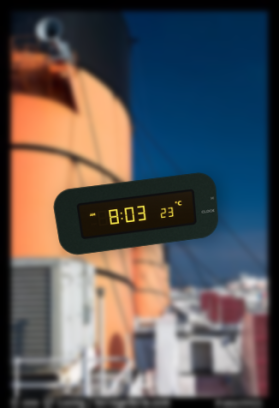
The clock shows 8.03
